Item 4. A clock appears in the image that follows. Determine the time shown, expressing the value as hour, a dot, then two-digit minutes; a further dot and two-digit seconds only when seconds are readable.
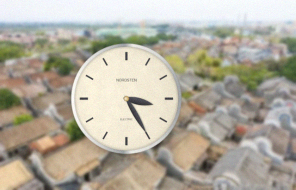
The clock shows 3.25
